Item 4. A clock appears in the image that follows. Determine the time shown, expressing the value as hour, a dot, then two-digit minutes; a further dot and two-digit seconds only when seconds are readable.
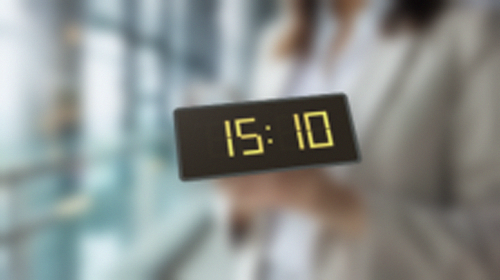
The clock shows 15.10
